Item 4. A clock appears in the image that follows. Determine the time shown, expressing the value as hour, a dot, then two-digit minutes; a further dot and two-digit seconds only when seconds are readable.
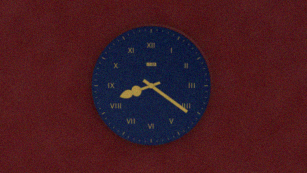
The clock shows 8.21
